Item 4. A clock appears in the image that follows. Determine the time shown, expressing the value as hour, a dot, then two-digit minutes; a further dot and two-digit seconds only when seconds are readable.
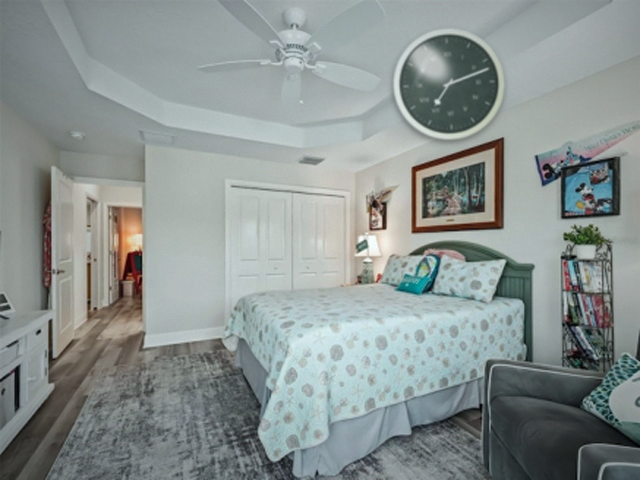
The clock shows 7.12
